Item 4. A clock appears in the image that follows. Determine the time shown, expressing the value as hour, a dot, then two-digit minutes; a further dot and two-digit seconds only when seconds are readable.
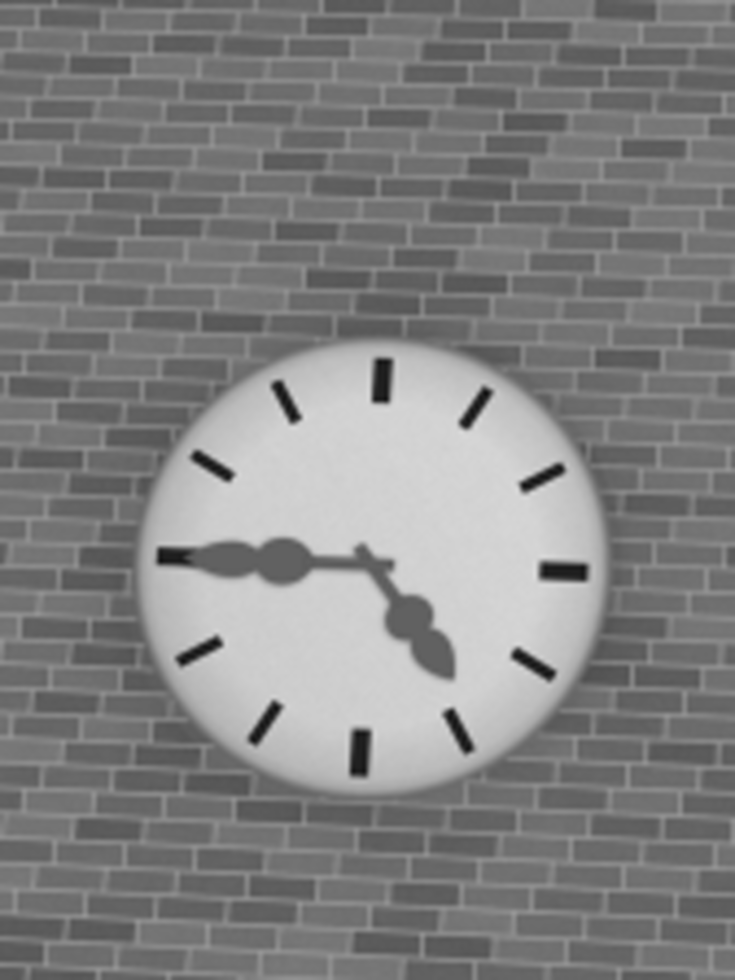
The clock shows 4.45
